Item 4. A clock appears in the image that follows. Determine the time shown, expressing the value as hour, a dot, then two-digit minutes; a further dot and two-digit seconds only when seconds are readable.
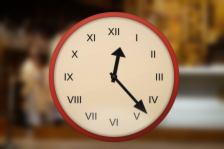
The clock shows 12.23
